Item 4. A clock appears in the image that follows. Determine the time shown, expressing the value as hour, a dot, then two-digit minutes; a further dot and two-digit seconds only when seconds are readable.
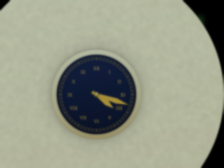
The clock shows 4.18
